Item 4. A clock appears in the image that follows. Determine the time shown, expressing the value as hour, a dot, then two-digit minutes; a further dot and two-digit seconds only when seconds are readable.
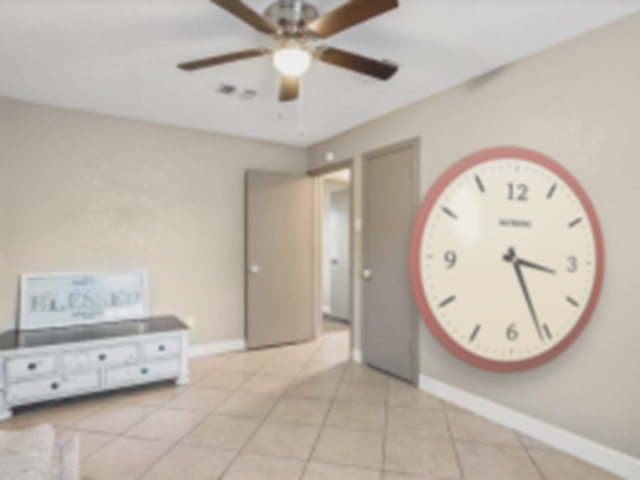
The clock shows 3.26
